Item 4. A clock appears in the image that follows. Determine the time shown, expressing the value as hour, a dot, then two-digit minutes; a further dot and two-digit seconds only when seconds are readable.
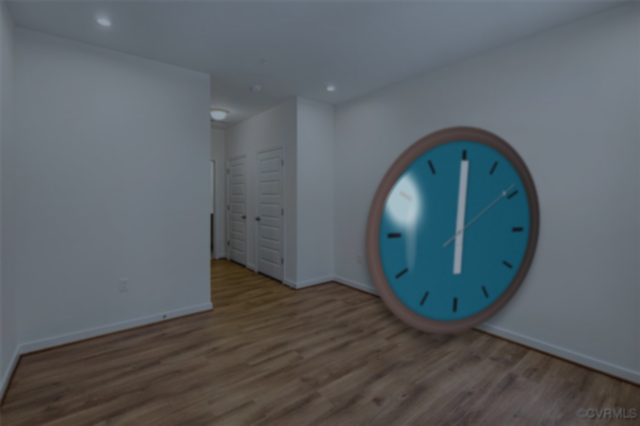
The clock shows 6.00.09
